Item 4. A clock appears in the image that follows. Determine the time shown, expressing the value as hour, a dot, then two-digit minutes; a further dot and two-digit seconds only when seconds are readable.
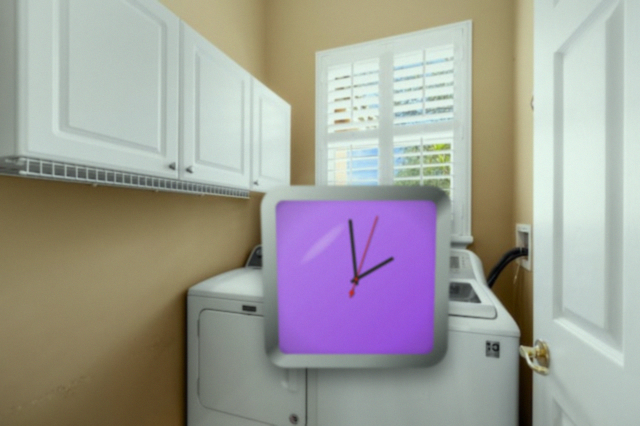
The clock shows 1.59.03
